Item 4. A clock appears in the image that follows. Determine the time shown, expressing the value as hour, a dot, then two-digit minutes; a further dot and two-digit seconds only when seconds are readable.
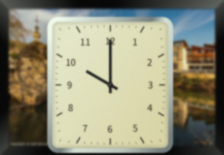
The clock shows 10.00
